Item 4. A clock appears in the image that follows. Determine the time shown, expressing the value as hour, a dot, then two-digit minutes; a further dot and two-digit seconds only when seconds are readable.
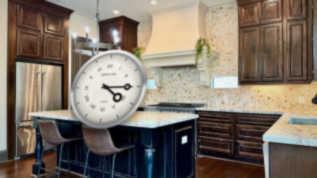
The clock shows 4.15
